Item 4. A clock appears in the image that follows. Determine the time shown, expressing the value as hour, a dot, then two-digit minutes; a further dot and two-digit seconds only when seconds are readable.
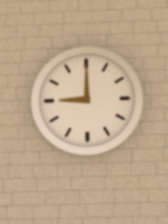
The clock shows 9.00
